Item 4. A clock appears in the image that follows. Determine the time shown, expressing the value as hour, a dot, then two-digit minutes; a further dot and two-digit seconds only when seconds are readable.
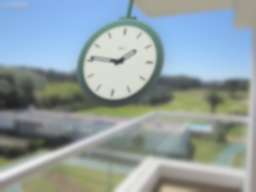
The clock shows 1.46
